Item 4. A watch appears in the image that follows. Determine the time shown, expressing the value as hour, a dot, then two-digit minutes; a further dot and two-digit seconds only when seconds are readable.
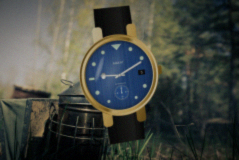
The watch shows 9.11
